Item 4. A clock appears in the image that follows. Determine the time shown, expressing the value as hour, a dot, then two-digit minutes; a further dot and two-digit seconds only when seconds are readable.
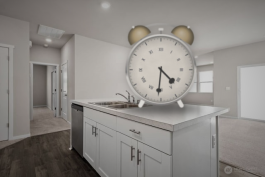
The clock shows 4.31
